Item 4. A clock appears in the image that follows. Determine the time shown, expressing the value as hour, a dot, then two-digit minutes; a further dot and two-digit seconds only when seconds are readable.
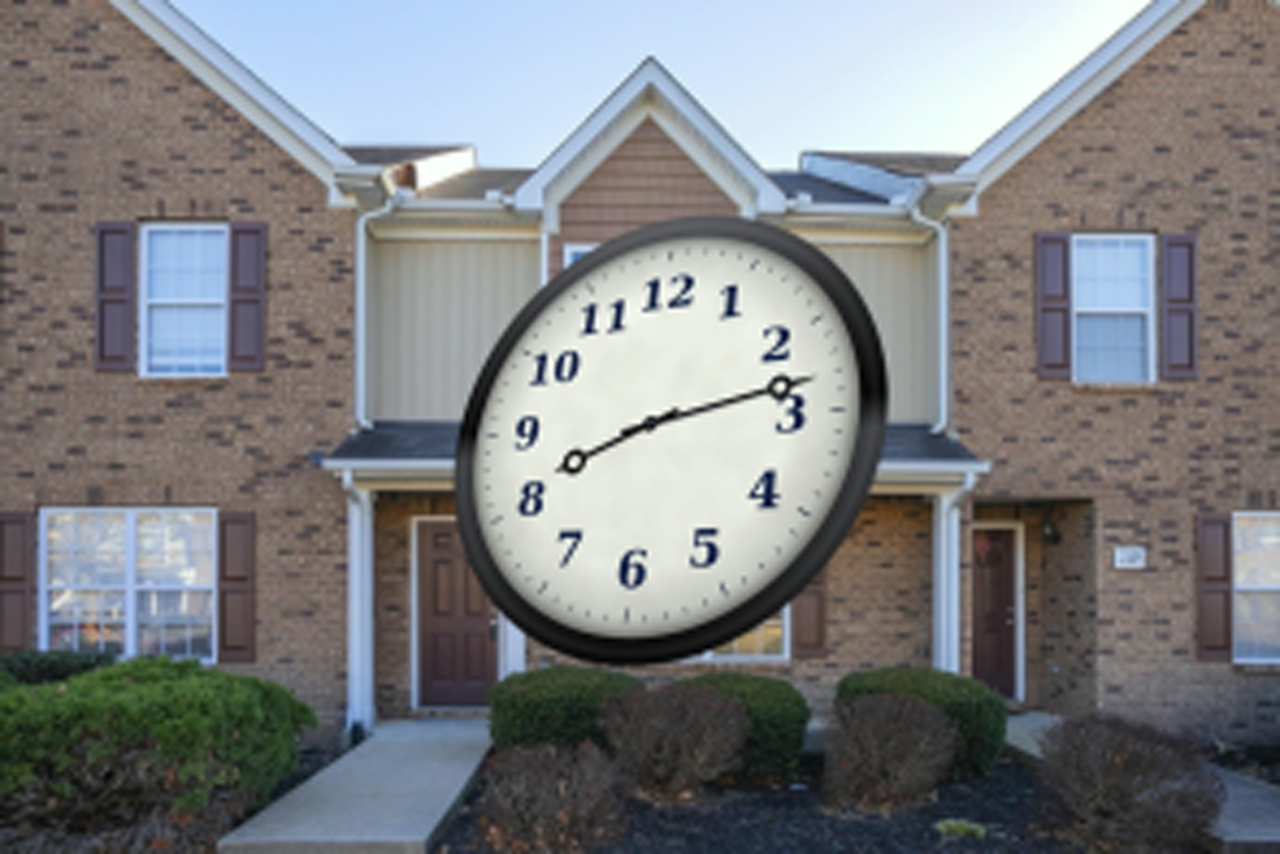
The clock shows 8.13
